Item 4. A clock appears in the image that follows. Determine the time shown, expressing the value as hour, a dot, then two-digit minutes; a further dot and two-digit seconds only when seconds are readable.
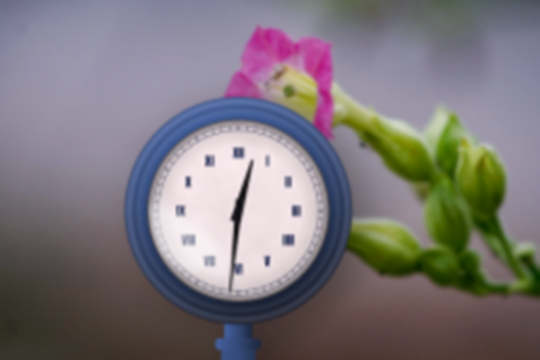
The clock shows 12.31
